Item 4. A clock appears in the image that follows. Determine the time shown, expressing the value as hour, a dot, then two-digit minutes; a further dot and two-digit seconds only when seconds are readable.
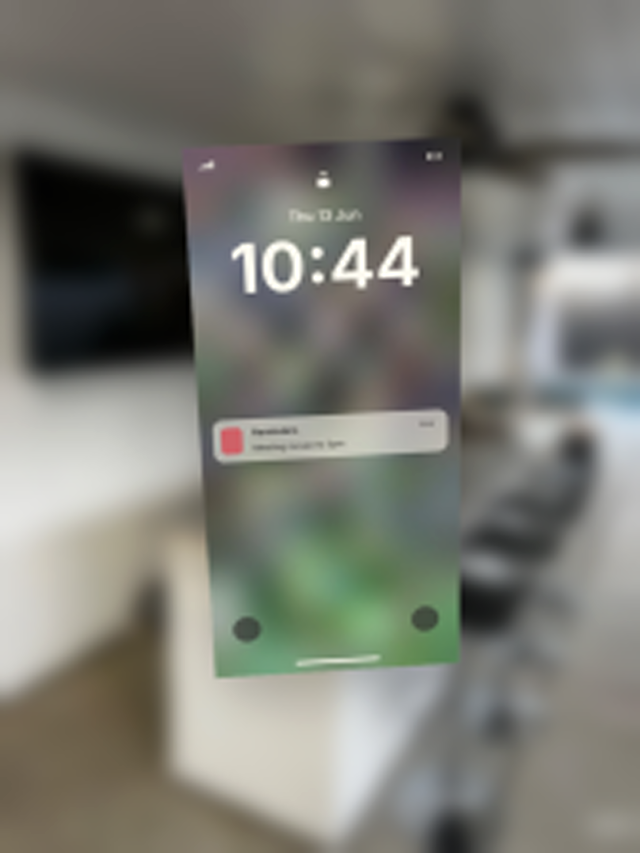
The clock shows 10.44
